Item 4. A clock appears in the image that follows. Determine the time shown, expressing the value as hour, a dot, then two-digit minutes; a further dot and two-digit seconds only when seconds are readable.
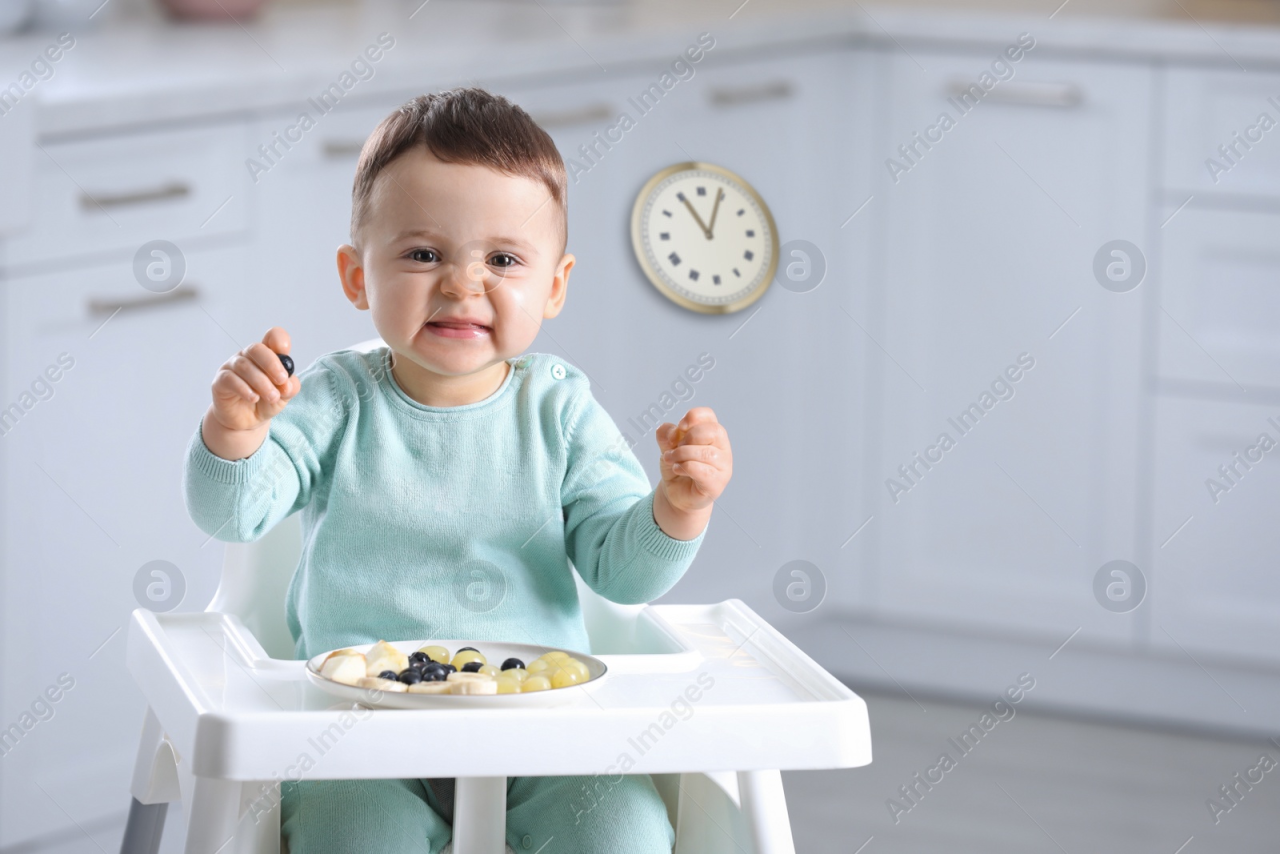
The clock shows 11.04
